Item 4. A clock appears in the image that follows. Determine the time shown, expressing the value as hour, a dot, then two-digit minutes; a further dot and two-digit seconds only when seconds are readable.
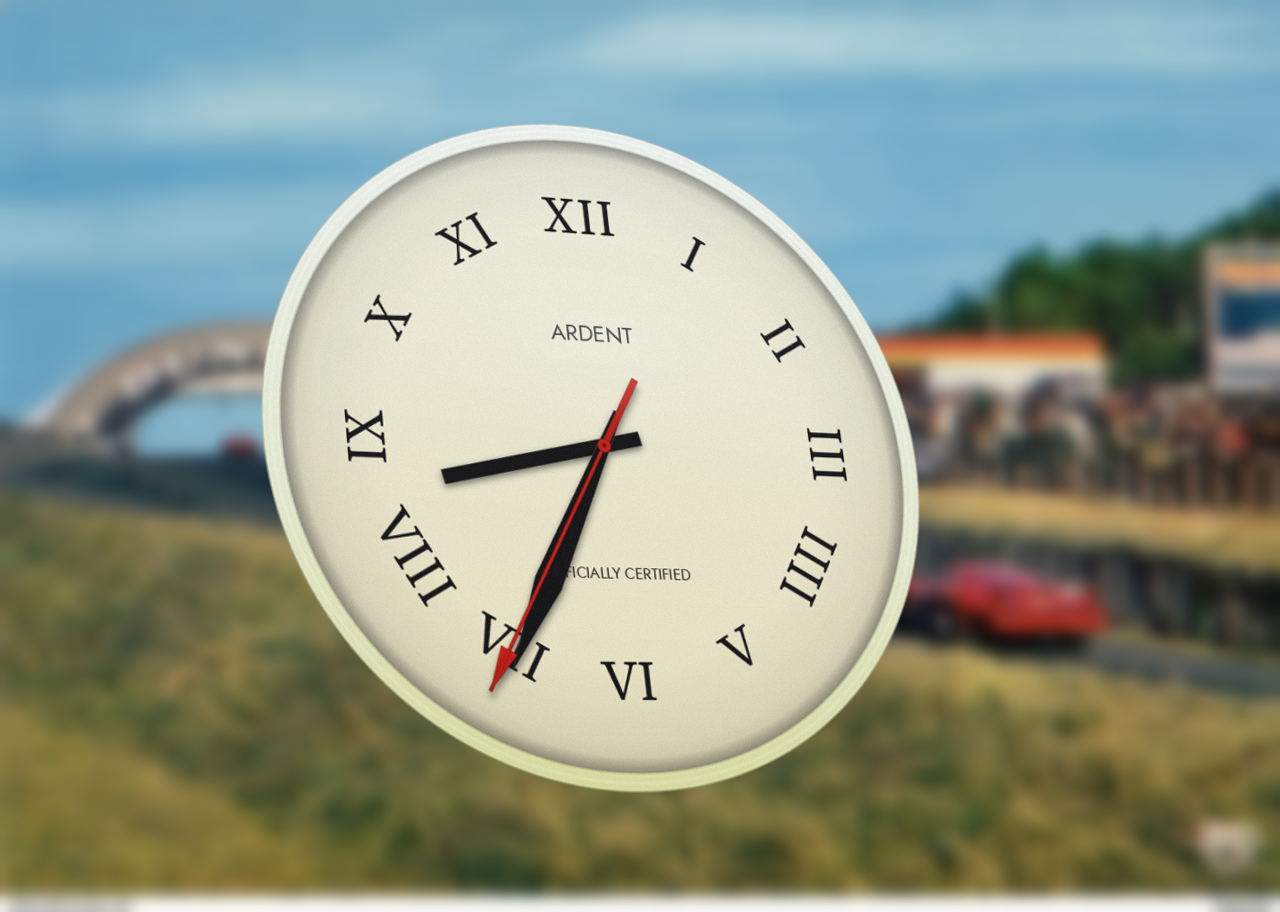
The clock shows 8.34.35
